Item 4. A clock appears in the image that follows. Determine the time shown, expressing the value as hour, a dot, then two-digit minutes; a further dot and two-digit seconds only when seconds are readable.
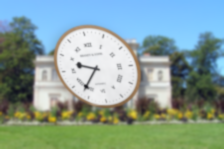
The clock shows 9.37
